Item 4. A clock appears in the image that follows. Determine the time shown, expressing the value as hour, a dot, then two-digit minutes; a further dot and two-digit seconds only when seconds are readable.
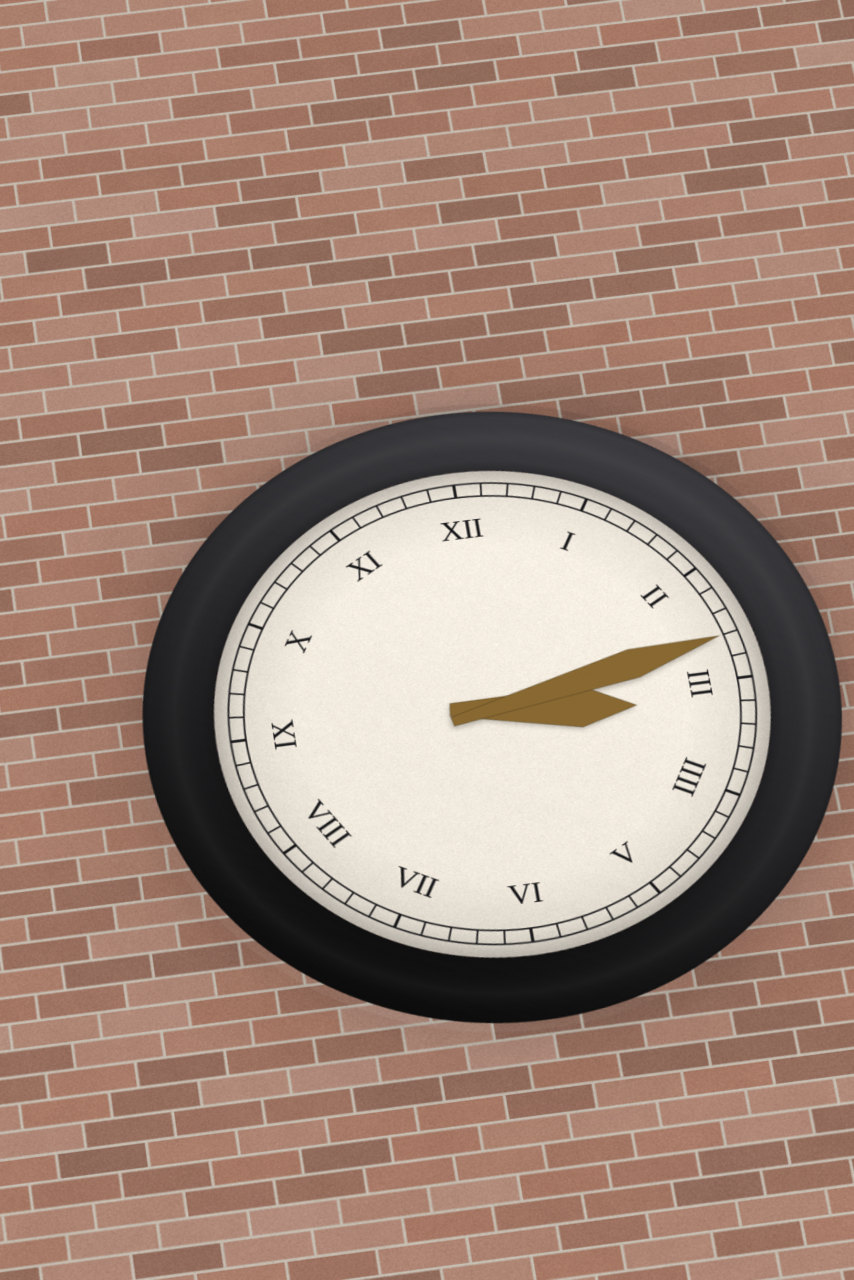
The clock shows 3.13
